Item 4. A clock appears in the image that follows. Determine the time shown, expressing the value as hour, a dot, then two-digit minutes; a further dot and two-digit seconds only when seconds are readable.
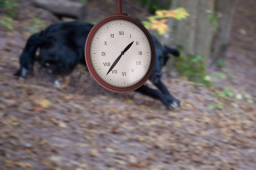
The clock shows 1.37
